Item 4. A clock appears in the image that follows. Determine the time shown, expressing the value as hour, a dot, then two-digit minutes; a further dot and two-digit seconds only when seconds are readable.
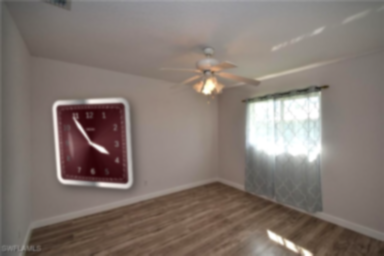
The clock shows 3.54
